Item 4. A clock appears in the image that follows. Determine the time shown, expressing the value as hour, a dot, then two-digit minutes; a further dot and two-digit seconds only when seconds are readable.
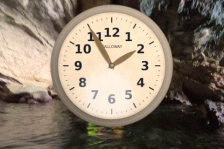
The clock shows 1.55
